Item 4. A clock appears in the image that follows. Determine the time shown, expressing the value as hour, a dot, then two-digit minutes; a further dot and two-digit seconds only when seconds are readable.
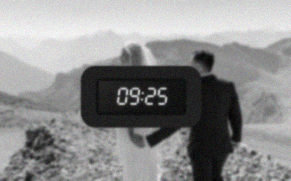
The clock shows 9.25
